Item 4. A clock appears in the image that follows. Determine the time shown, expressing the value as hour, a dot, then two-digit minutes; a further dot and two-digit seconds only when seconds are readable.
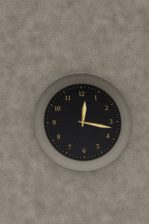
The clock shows 12.17
